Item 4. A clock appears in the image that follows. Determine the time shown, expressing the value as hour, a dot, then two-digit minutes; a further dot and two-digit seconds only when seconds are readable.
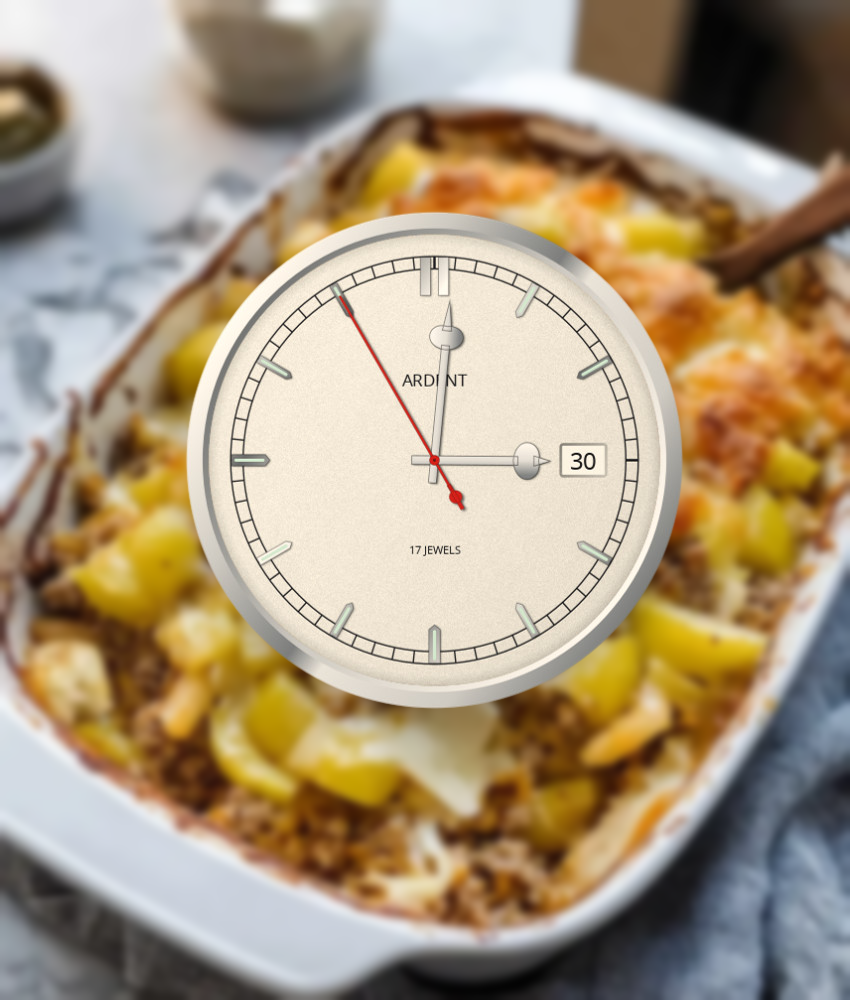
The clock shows 3.00.55
